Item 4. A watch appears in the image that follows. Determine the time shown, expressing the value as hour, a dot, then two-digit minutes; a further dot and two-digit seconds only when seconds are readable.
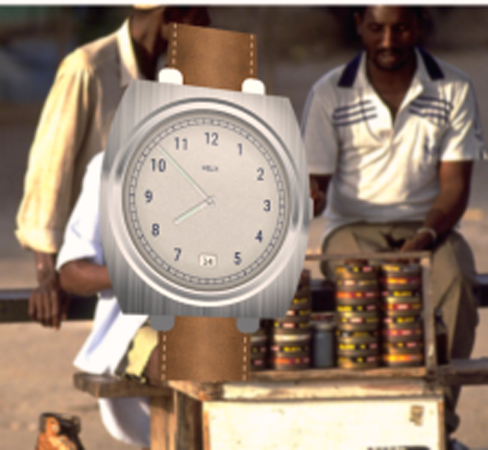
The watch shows 7.52
